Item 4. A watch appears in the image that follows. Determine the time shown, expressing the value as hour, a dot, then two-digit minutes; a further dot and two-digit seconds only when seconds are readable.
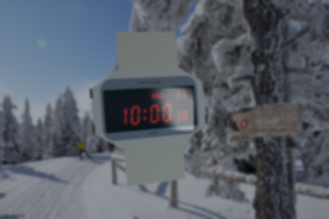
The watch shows 10.00
